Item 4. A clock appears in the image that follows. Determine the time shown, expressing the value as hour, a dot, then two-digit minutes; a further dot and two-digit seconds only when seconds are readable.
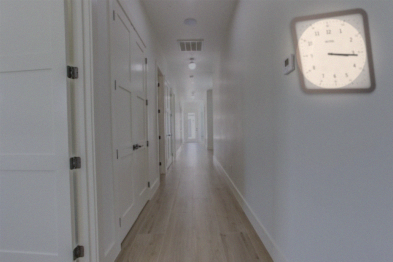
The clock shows 3.16
